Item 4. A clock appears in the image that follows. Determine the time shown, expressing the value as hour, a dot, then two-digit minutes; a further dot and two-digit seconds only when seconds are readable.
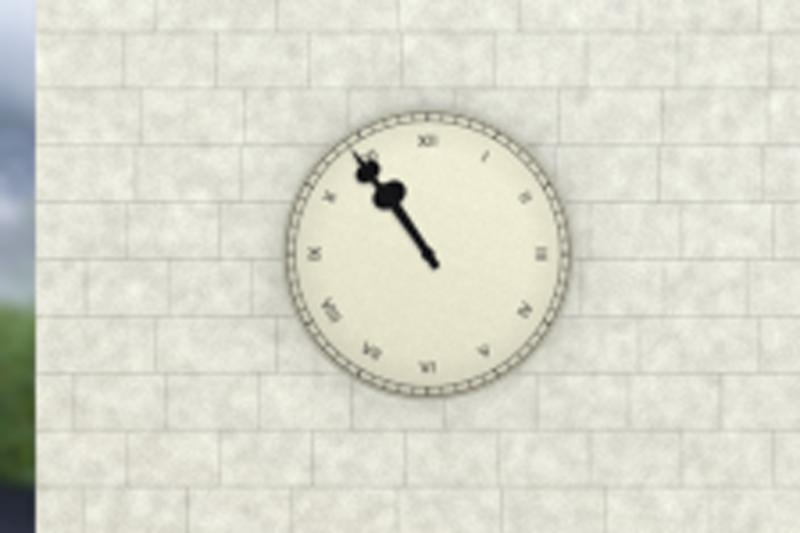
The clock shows 10.54
